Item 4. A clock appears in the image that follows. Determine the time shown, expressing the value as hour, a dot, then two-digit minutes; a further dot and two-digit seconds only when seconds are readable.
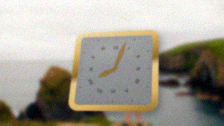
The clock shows 8.03
